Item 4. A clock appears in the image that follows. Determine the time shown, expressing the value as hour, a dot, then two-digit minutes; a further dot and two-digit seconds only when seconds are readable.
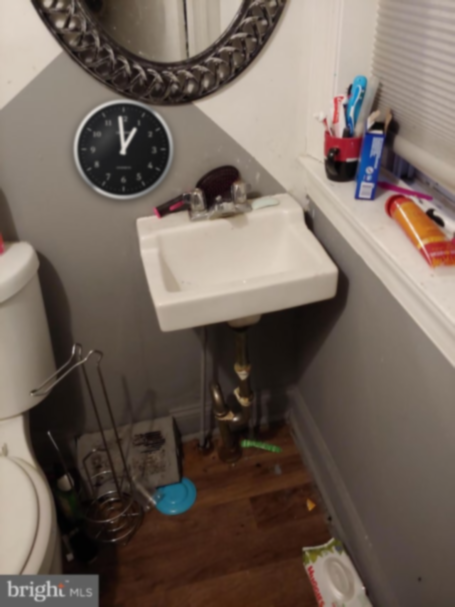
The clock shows 12.59
